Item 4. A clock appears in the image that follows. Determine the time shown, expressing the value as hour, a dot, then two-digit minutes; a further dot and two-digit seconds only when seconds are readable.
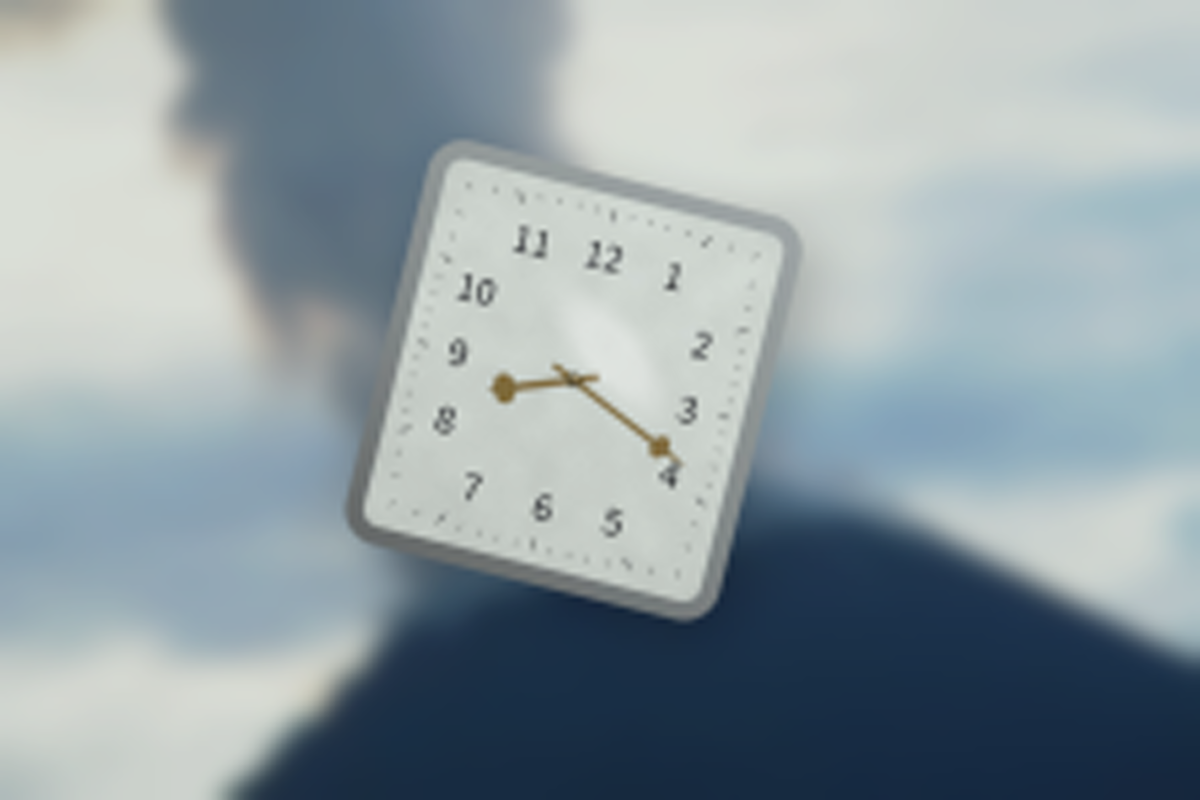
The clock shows 8.19
